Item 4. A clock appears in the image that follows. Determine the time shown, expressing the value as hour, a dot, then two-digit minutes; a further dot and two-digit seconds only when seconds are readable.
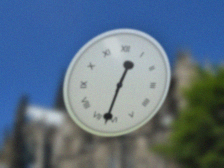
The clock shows 12.32
